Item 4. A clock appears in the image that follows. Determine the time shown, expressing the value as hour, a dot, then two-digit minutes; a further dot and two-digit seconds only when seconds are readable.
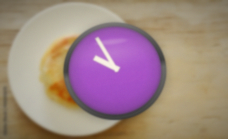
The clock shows 9.55
